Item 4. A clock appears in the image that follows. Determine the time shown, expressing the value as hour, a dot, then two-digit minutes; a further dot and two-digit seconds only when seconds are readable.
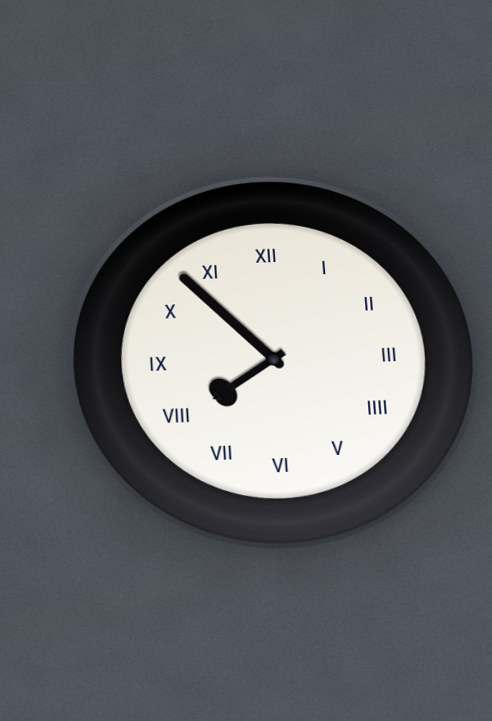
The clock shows 7.53
